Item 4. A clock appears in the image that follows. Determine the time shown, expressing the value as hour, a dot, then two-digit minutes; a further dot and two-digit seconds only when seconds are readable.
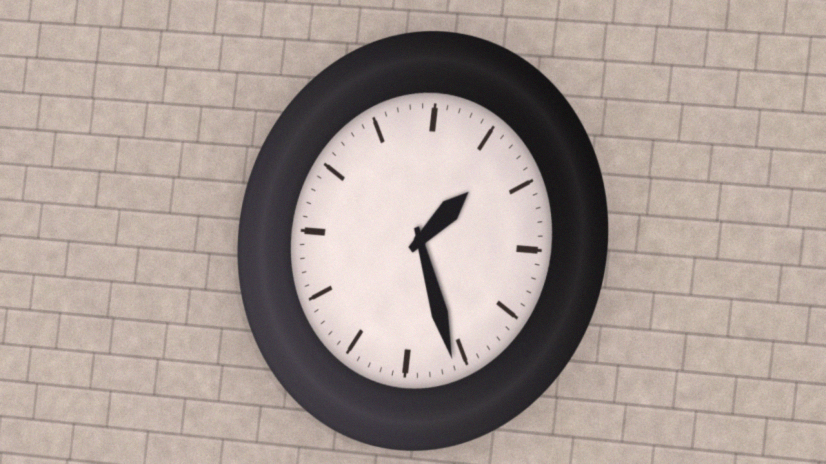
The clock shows 1.26
